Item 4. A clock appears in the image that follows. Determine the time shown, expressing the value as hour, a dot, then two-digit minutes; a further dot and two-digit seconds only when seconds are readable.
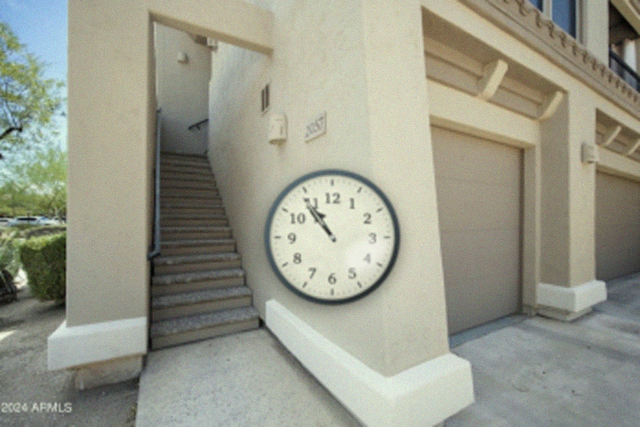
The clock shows 10.54
